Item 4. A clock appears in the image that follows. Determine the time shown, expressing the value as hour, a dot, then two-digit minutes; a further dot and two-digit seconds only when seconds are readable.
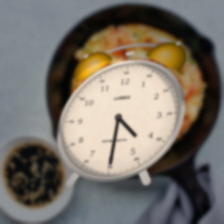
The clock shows 4.30
